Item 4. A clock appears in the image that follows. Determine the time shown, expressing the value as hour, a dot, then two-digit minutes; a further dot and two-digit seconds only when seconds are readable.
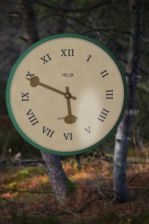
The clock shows 5.49
